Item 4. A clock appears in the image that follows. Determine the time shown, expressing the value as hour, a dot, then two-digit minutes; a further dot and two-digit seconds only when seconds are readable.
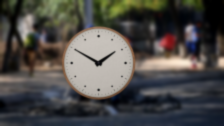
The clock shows 1.50
